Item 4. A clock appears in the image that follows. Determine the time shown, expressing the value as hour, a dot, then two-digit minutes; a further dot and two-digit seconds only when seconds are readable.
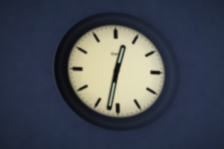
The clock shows 12.32
